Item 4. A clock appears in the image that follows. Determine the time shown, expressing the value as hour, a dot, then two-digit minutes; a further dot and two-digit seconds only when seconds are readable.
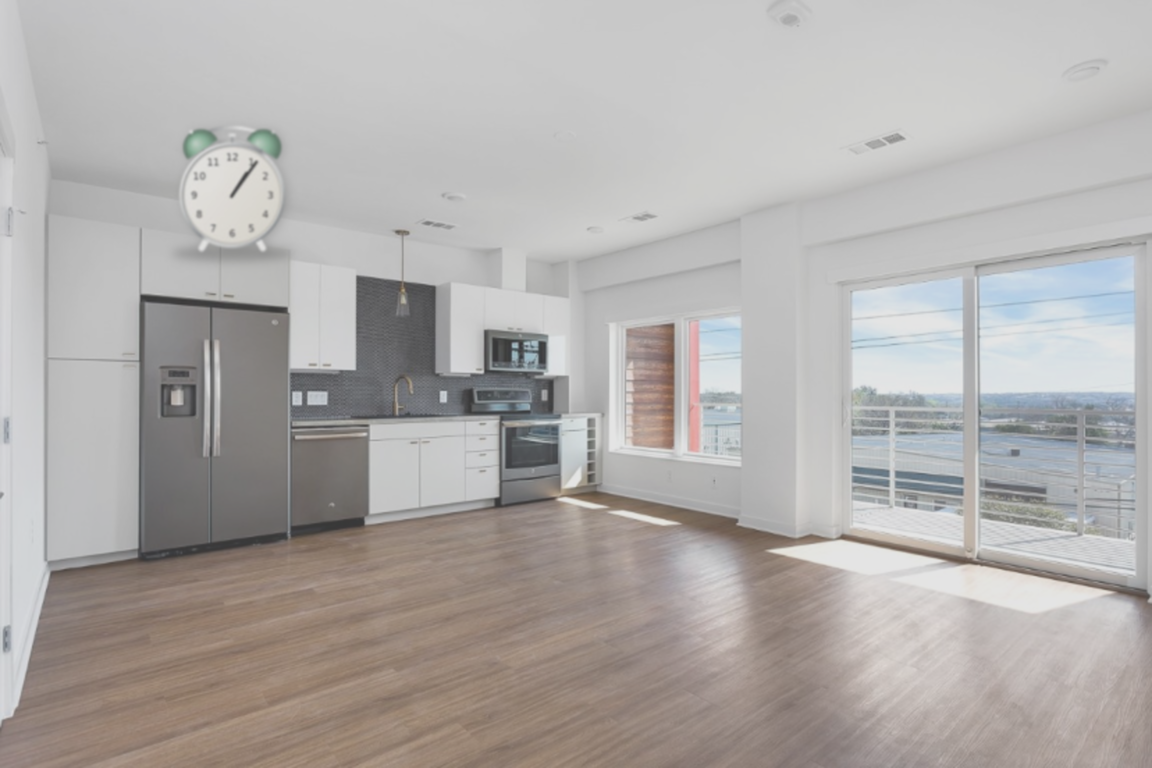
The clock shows 1.06
